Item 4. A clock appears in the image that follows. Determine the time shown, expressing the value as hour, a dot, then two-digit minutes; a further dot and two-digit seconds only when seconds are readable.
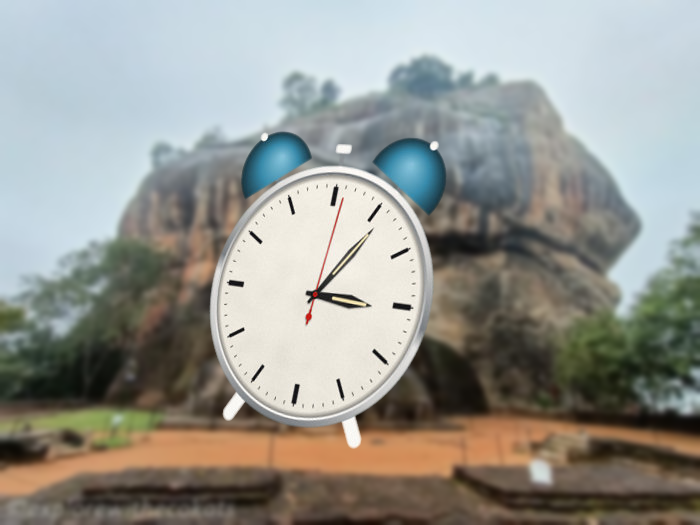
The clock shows 3.06.01
